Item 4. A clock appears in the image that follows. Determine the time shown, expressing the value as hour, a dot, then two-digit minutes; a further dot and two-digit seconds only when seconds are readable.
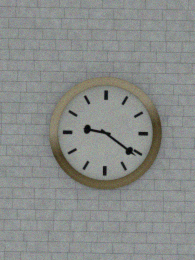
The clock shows 9.21
